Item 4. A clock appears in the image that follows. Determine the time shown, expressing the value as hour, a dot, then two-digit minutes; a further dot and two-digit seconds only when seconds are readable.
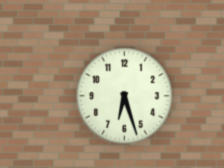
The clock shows 6.27
